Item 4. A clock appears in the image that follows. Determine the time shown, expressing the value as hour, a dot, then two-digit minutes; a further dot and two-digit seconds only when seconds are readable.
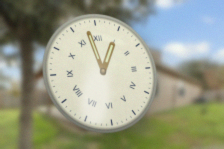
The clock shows 12.58
